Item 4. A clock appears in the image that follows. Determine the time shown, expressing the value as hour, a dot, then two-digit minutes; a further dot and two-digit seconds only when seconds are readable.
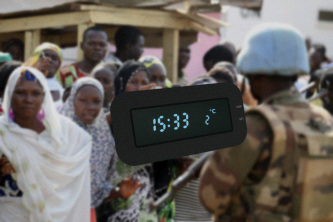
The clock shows 15.33
